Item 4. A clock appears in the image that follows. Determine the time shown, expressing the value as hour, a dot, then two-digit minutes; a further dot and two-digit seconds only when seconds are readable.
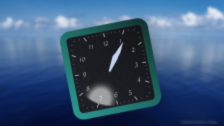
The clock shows 1.06
